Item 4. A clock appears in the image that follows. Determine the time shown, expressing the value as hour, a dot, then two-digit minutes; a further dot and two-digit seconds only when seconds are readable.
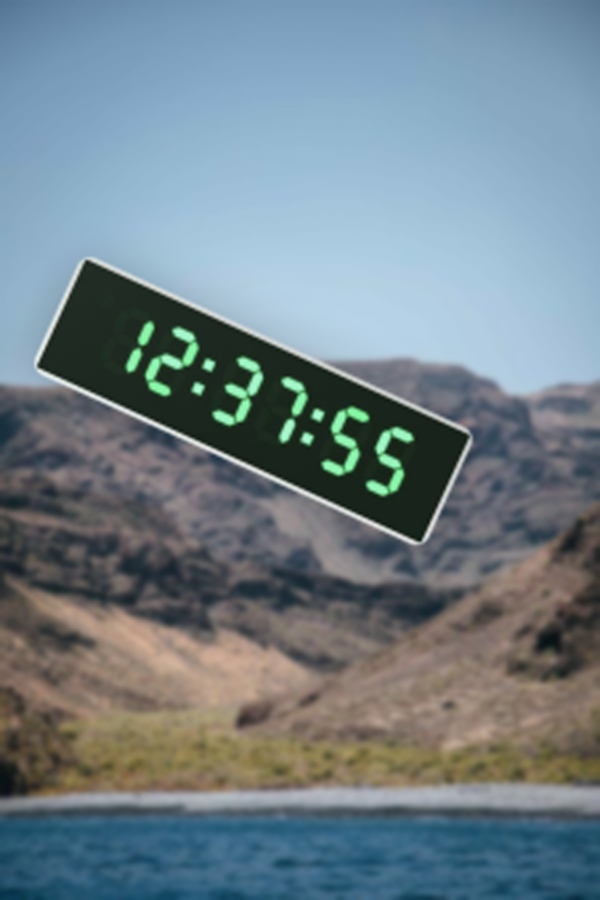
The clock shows 12.37.55
